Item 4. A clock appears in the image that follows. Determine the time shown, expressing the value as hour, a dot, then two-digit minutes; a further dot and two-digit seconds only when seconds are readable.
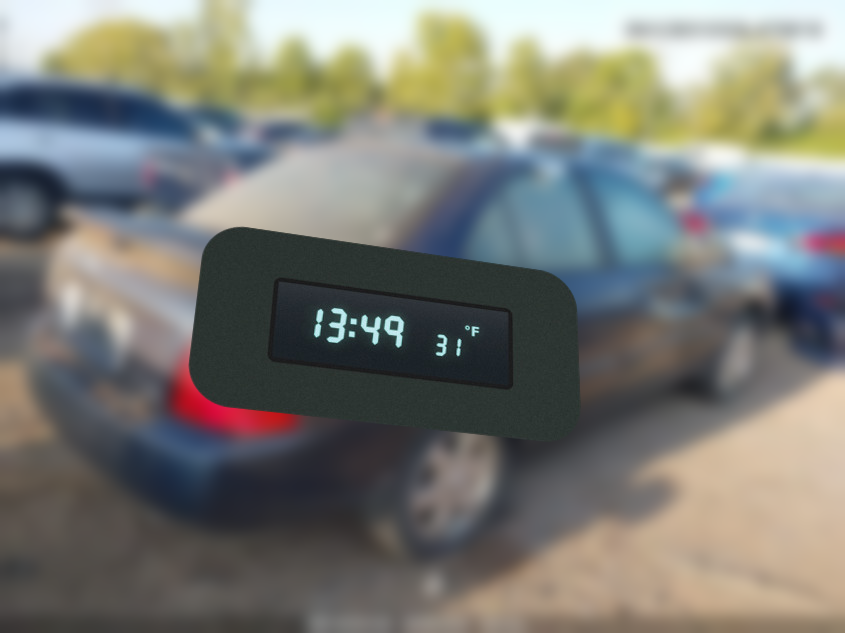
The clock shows 13.49
